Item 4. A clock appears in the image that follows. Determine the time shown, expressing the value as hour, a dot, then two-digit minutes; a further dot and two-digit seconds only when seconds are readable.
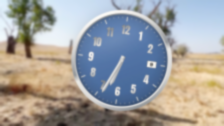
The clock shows 6.34
